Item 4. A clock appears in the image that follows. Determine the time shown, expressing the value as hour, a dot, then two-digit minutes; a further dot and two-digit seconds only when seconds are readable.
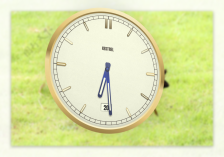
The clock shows 6.29
